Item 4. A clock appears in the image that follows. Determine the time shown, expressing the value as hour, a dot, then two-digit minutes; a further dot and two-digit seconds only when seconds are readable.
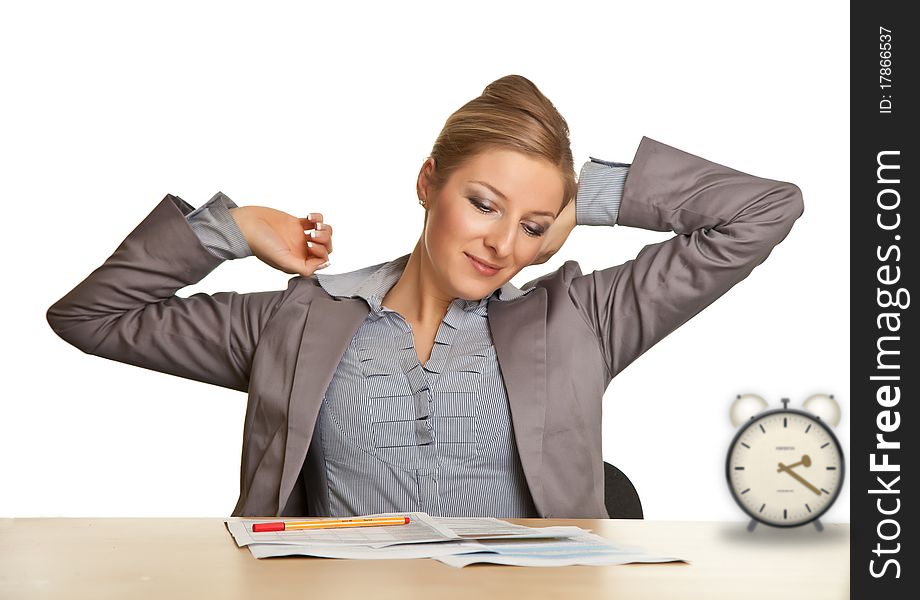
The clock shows 2.21
